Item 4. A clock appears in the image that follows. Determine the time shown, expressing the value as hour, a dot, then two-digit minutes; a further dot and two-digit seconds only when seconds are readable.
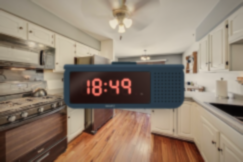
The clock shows 18.49
